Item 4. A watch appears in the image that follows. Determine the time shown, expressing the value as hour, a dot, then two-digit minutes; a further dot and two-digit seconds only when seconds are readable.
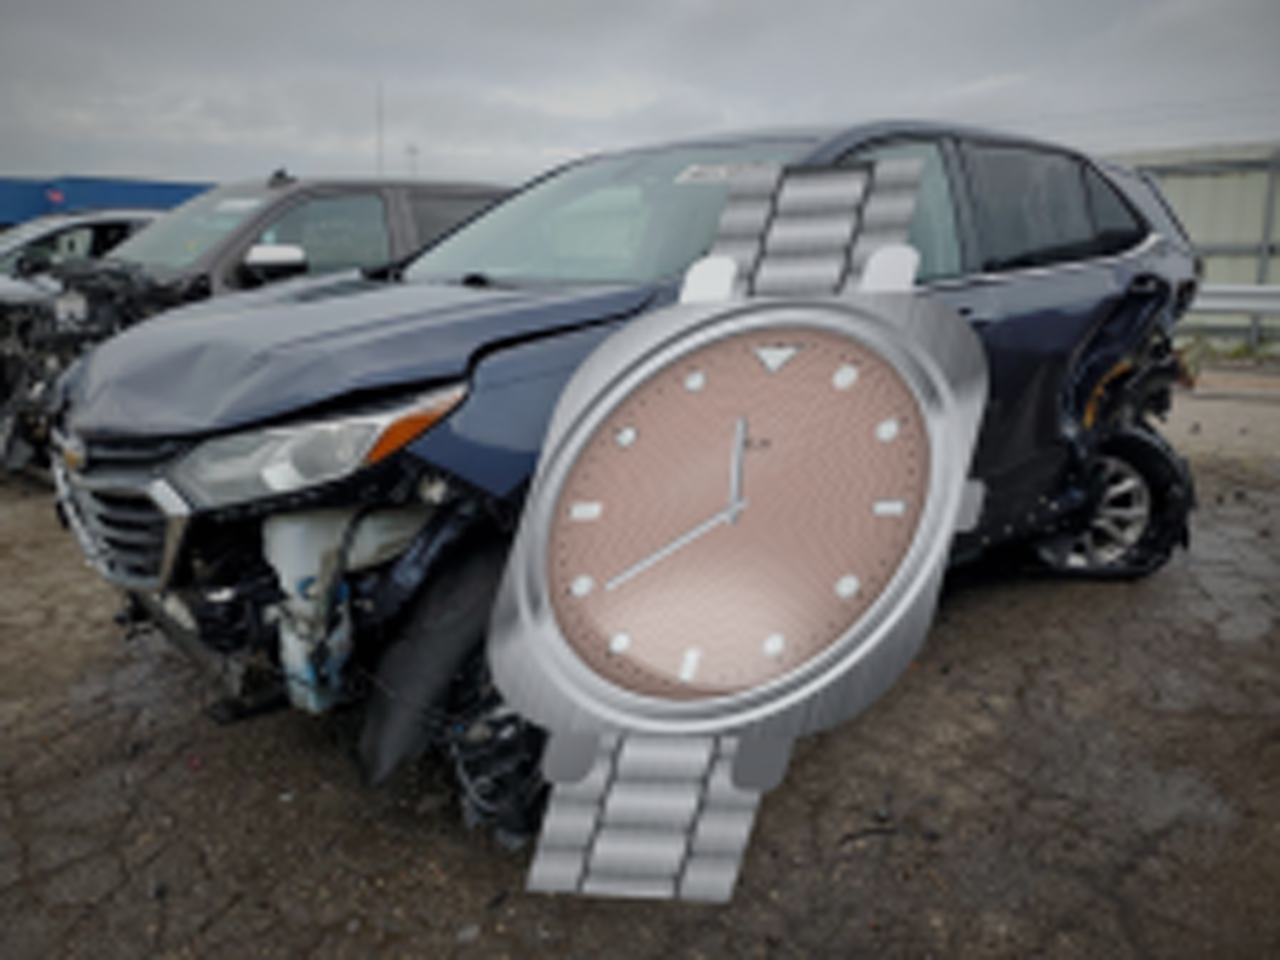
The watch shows 11.39
